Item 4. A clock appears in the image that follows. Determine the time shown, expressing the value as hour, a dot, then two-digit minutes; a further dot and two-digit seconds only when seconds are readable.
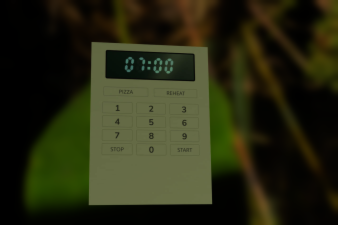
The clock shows 7.00
